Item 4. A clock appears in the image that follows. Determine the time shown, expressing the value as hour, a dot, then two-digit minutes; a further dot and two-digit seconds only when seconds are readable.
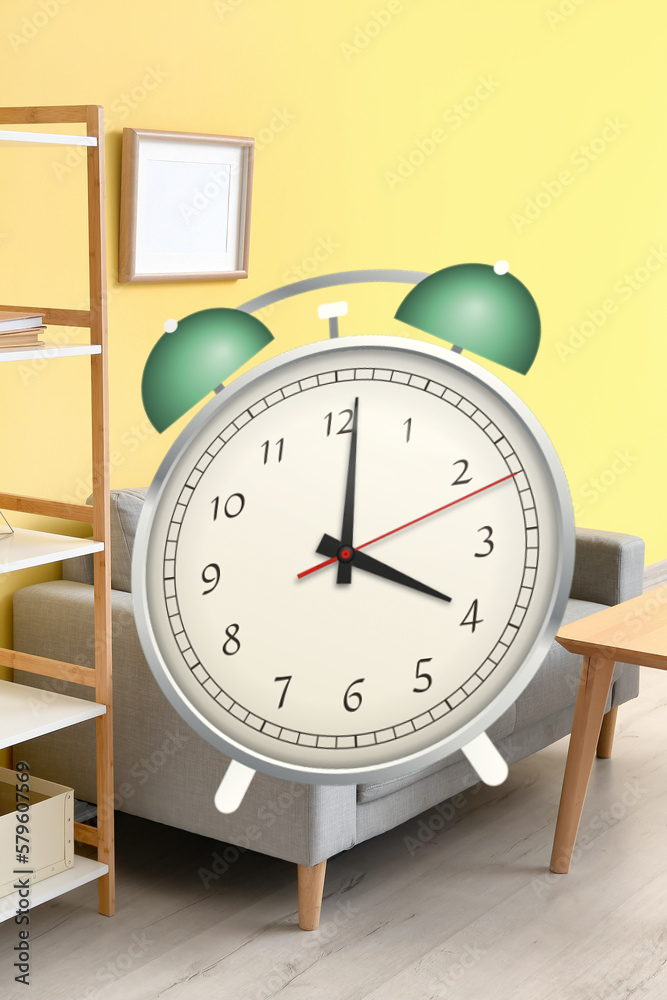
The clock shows 4.01.12
